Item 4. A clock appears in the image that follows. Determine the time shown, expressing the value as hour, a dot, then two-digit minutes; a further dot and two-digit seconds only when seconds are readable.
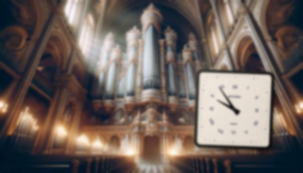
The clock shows 9.54
